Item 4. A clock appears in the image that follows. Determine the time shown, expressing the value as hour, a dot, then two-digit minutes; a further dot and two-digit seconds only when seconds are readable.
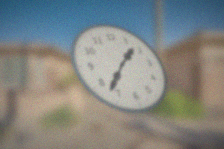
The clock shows 1.37
